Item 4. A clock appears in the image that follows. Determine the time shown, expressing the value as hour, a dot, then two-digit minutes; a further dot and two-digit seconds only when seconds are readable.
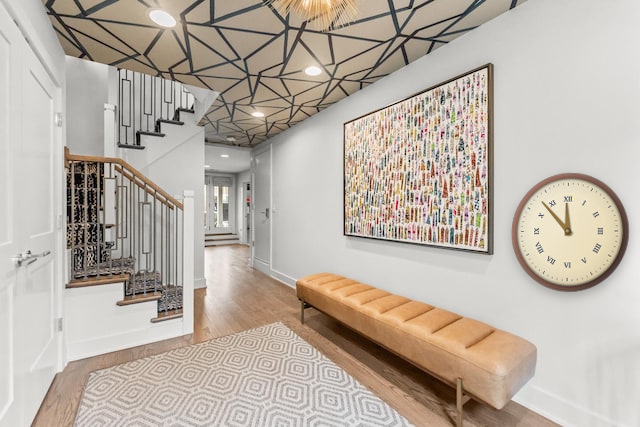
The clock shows 11.53
